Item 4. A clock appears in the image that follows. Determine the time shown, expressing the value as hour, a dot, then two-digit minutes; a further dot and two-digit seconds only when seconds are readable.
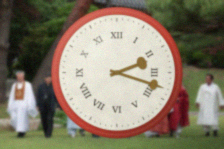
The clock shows 2.18
